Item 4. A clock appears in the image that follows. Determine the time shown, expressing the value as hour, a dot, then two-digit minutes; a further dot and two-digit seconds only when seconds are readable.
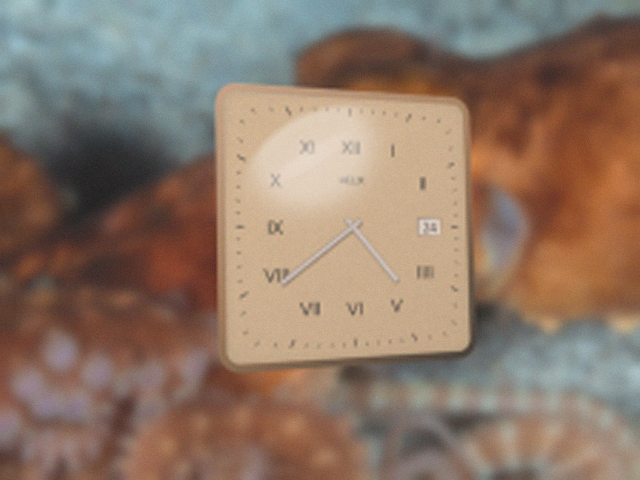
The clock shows 4.39
